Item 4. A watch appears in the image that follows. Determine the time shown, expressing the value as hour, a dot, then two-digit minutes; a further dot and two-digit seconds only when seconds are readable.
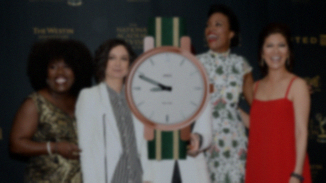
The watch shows 8.49
